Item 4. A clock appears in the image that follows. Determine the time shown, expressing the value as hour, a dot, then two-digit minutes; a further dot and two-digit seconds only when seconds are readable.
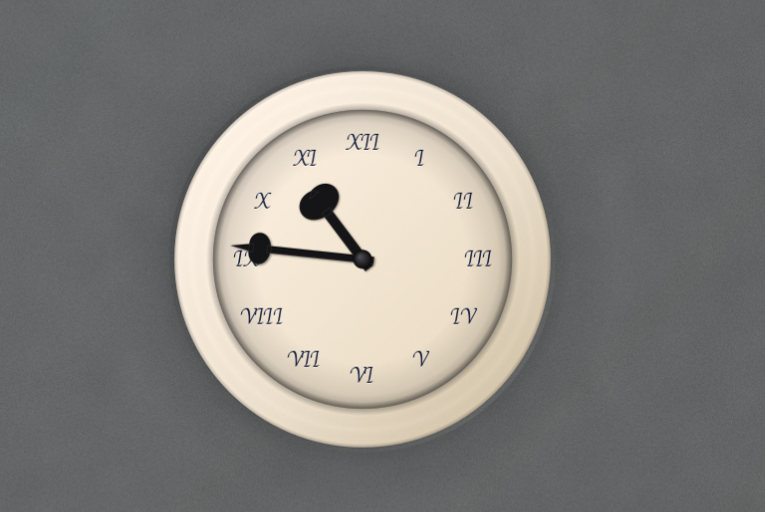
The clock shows 10.46
